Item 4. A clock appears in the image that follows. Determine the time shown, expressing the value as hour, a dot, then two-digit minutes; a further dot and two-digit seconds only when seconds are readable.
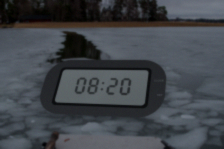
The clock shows 8.20
